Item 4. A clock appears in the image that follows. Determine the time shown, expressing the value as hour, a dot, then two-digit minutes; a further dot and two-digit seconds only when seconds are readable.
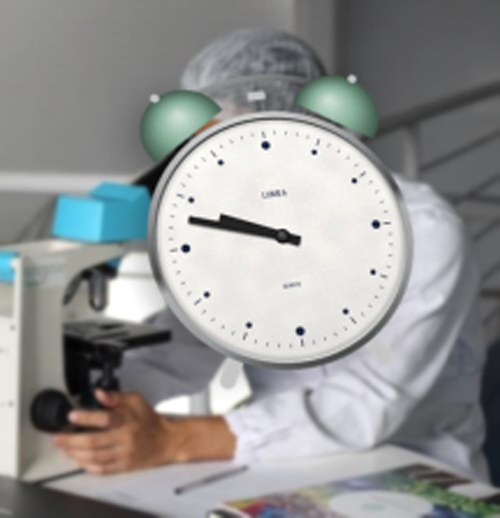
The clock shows 9.48
